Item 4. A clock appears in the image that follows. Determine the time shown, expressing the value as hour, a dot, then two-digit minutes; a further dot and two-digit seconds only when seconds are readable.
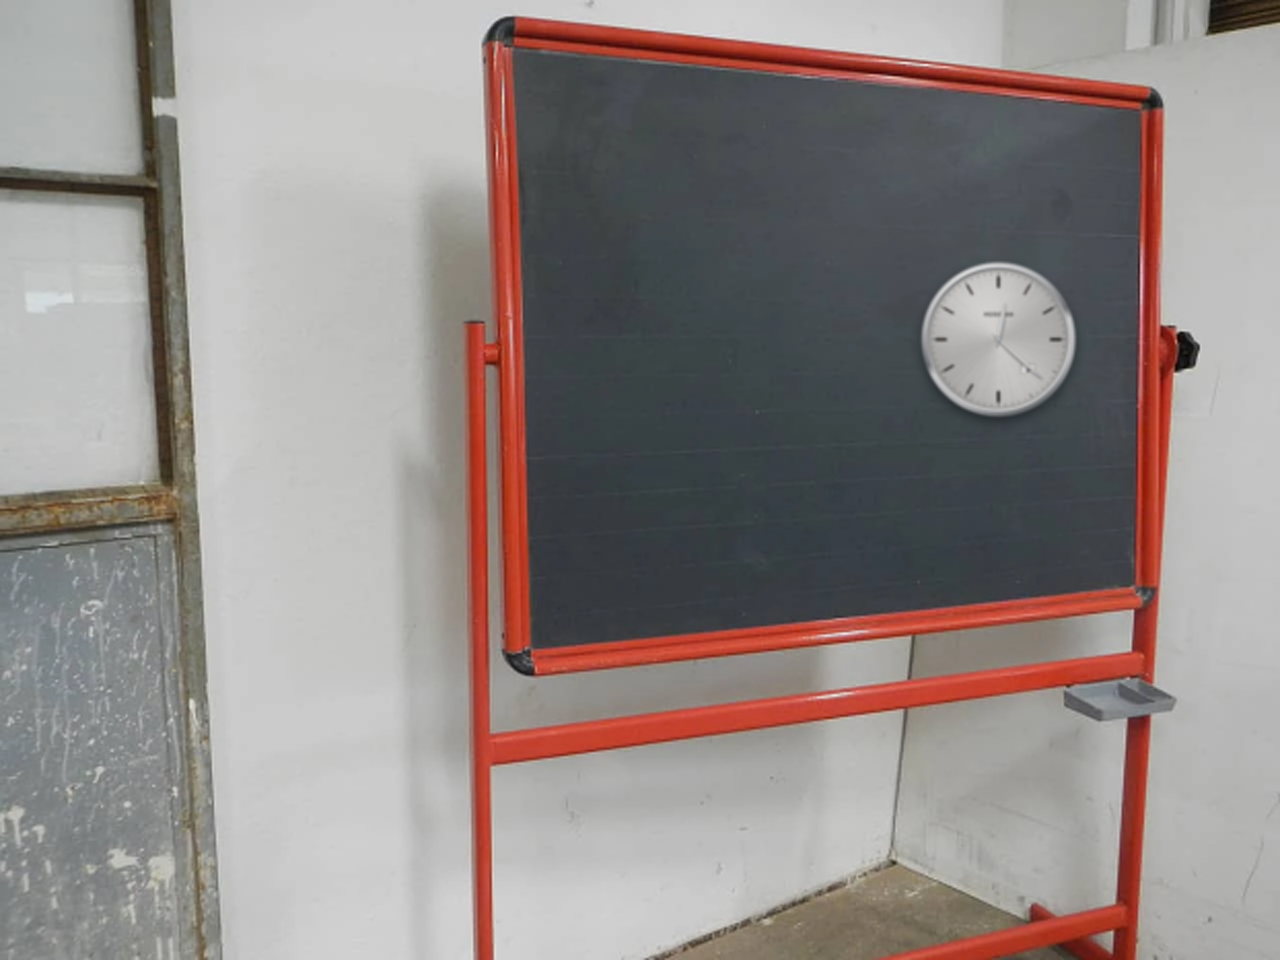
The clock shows 12.22
